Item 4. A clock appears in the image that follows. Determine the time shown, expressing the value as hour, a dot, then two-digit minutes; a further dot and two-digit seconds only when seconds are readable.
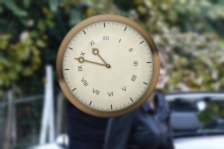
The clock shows 10.48
